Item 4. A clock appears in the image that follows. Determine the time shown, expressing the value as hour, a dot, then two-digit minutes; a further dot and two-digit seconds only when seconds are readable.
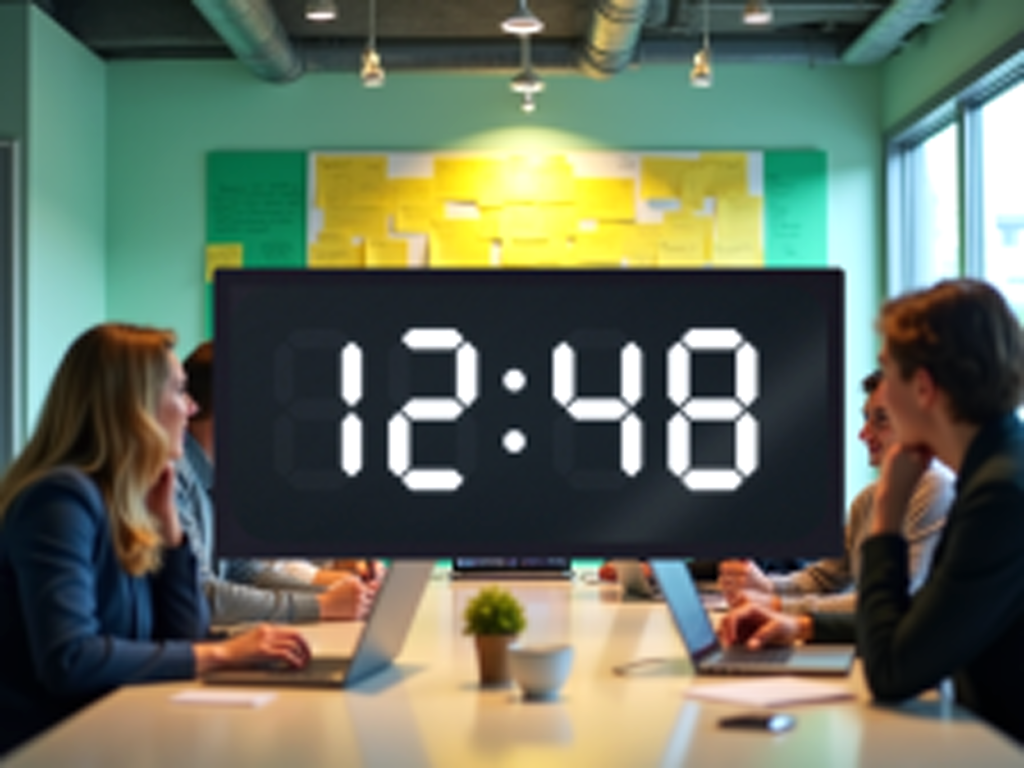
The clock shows 12.48
